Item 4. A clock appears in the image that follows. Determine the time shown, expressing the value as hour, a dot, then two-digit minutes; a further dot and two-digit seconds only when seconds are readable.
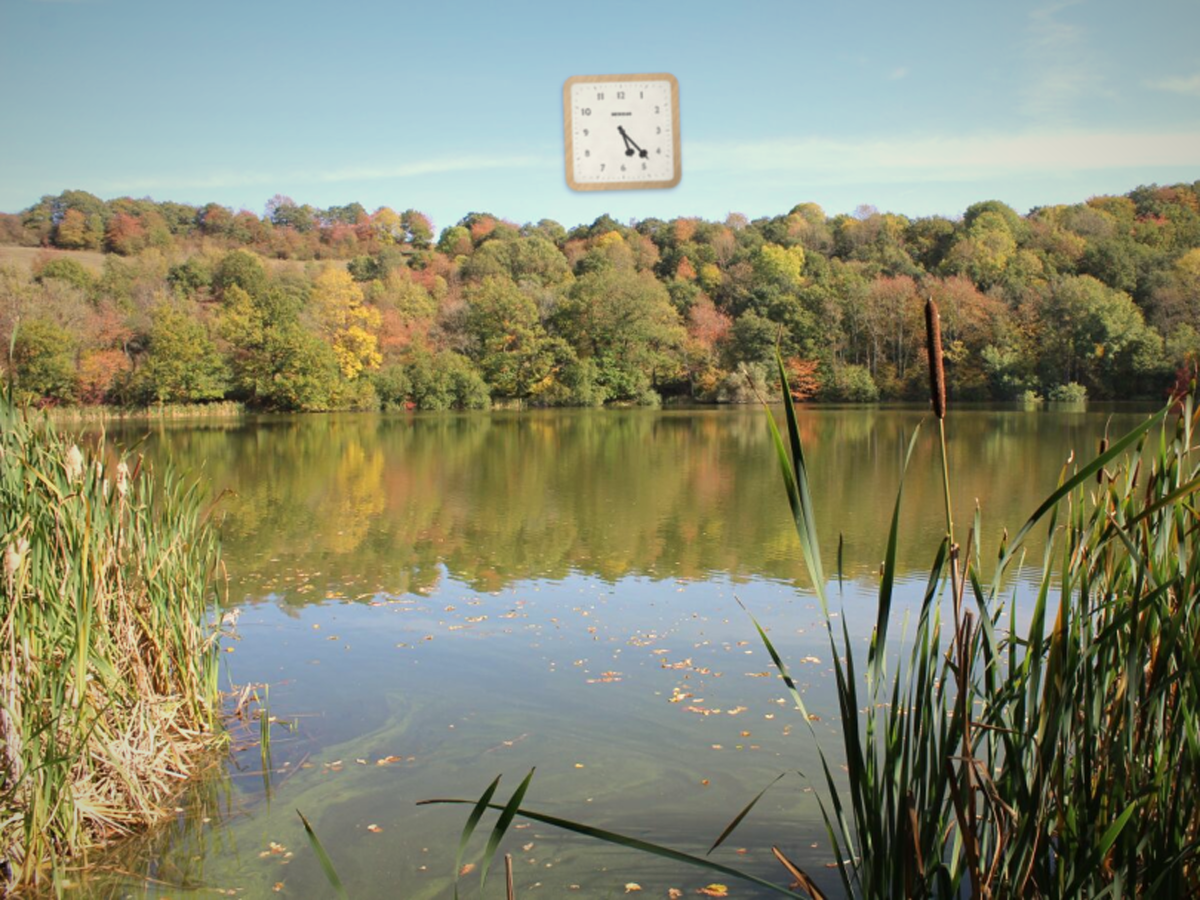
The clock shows 5.23
